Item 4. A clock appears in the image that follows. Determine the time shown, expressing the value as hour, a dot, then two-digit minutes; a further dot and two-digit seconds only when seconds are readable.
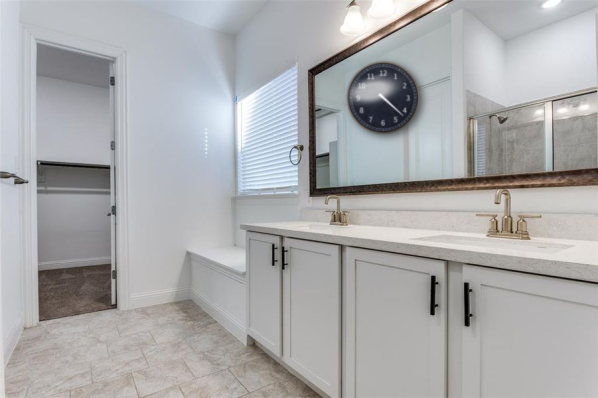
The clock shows 4.22
